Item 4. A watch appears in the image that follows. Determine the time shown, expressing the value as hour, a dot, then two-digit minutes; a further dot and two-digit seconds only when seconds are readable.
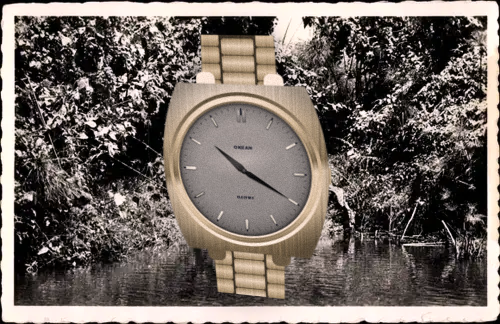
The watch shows 10.20
